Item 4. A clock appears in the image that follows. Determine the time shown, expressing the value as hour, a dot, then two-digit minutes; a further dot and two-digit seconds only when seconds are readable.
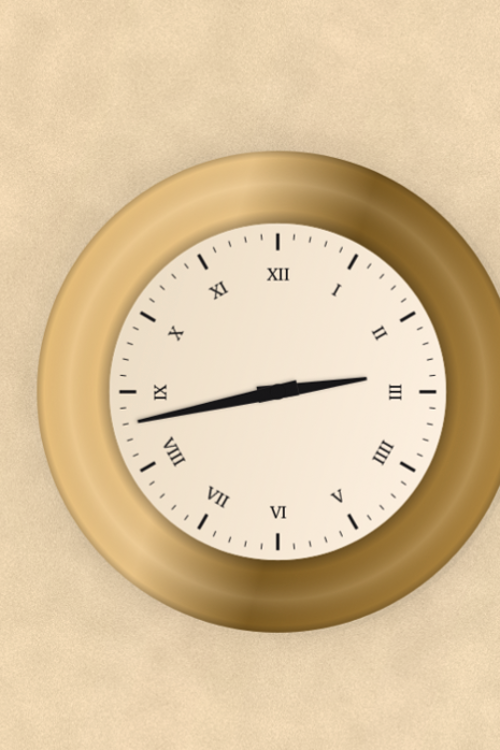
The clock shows 2.43
